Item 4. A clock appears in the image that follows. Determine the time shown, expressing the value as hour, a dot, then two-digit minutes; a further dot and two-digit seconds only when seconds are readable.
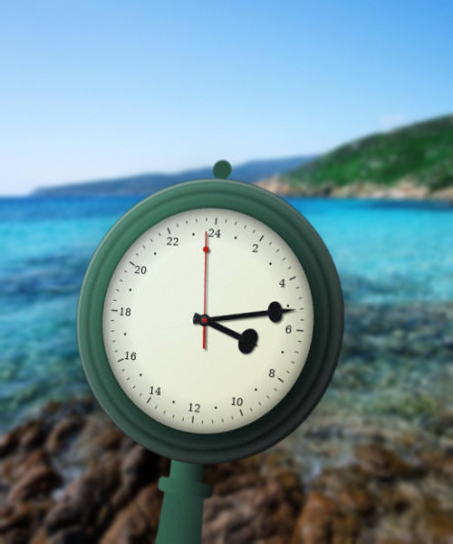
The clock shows 7.12.59
